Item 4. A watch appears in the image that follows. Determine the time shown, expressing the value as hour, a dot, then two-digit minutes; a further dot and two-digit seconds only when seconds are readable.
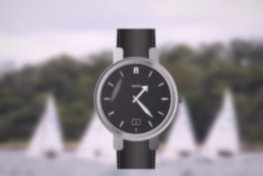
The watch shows 1.23
